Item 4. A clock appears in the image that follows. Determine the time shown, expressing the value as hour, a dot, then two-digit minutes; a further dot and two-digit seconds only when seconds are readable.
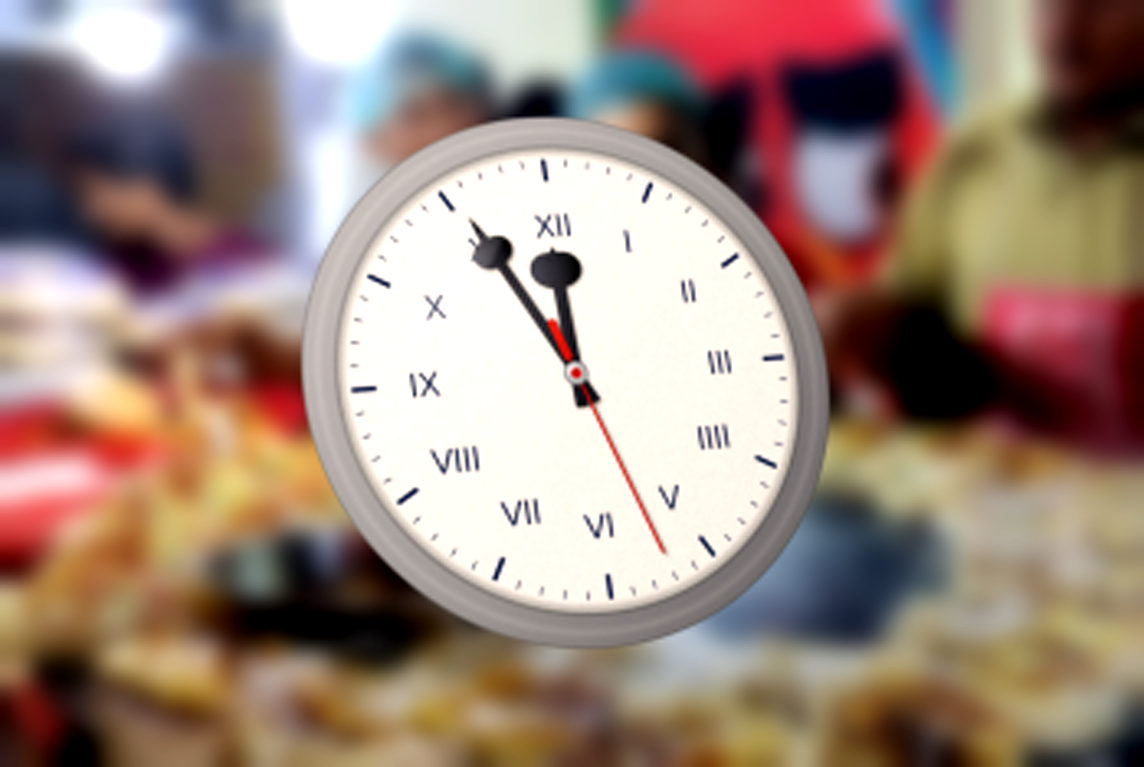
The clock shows 11.55.27
